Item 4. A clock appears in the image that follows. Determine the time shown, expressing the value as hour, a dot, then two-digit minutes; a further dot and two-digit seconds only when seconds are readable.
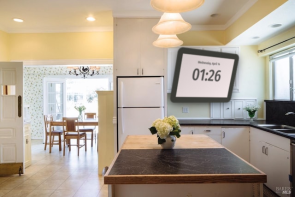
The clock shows 1.26
